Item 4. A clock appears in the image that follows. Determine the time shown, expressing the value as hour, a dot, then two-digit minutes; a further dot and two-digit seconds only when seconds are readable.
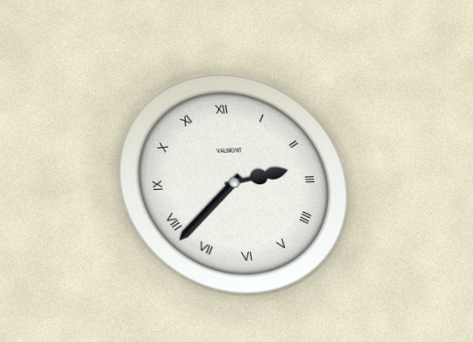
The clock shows 2.38
